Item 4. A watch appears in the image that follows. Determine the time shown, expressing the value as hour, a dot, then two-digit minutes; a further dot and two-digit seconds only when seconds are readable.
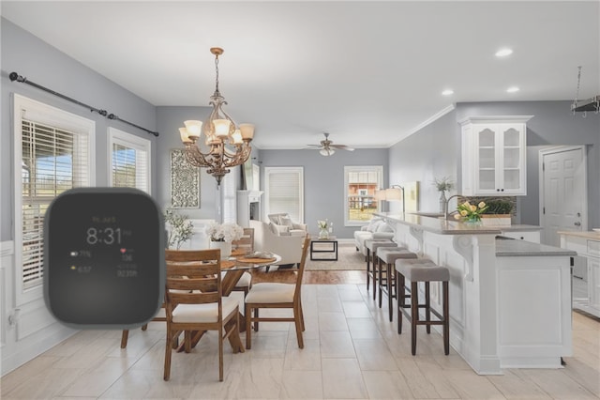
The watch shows 8.31
